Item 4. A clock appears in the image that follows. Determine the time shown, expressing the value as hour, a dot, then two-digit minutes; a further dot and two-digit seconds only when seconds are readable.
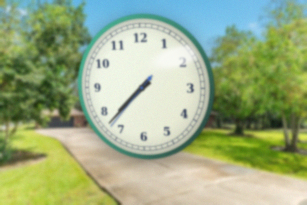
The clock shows 7.37.37
